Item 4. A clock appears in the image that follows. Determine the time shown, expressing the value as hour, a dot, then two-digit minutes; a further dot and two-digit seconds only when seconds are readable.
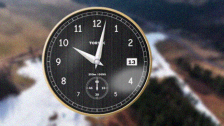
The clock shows 10.02
